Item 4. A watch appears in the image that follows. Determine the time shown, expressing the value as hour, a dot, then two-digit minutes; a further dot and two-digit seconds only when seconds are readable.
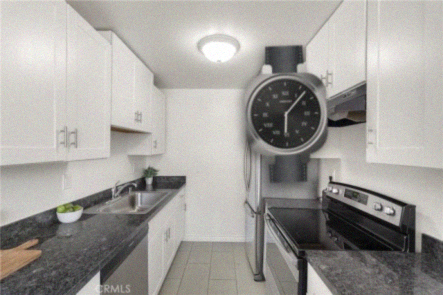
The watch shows 6.07
